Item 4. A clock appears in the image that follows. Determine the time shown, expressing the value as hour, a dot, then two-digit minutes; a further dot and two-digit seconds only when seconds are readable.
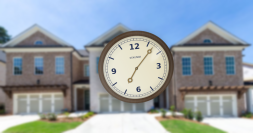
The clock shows 7.07
